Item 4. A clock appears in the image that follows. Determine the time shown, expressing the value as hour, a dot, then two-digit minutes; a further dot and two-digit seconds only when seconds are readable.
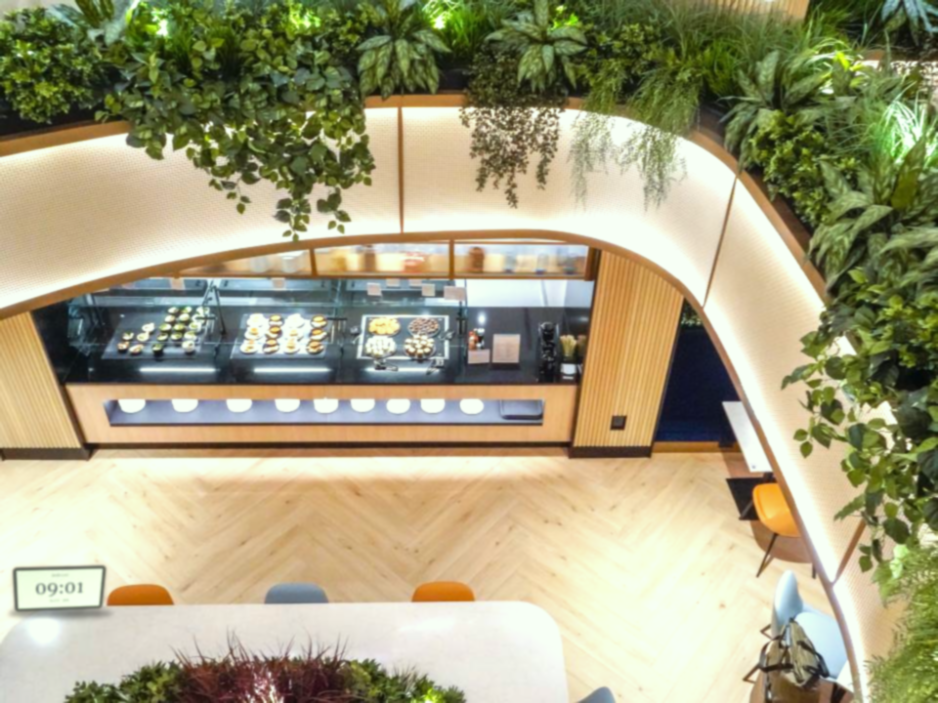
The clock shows 9.01
